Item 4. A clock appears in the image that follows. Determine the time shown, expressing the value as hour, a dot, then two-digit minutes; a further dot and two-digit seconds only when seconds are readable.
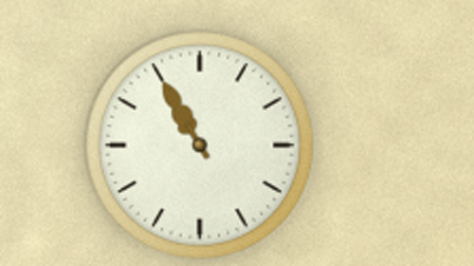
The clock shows 10.55
